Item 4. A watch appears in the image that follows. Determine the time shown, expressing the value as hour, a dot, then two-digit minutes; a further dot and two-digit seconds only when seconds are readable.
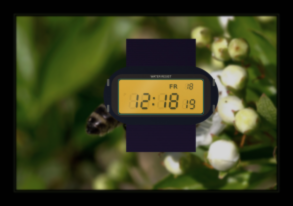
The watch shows 12.18.19
